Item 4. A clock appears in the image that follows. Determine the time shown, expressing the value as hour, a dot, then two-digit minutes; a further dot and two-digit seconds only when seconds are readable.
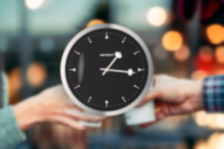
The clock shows 1.16
